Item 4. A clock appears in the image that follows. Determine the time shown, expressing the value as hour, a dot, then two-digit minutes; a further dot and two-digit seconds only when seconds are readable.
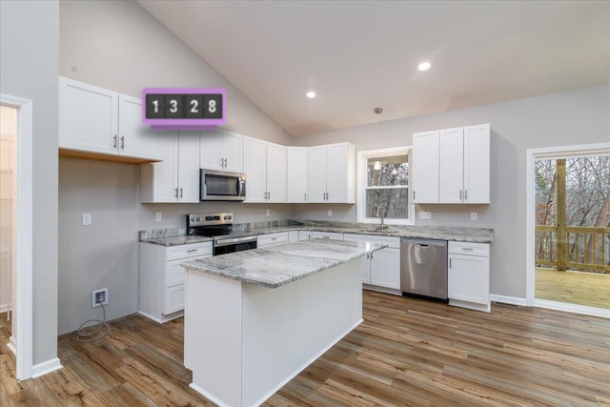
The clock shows 13.28
